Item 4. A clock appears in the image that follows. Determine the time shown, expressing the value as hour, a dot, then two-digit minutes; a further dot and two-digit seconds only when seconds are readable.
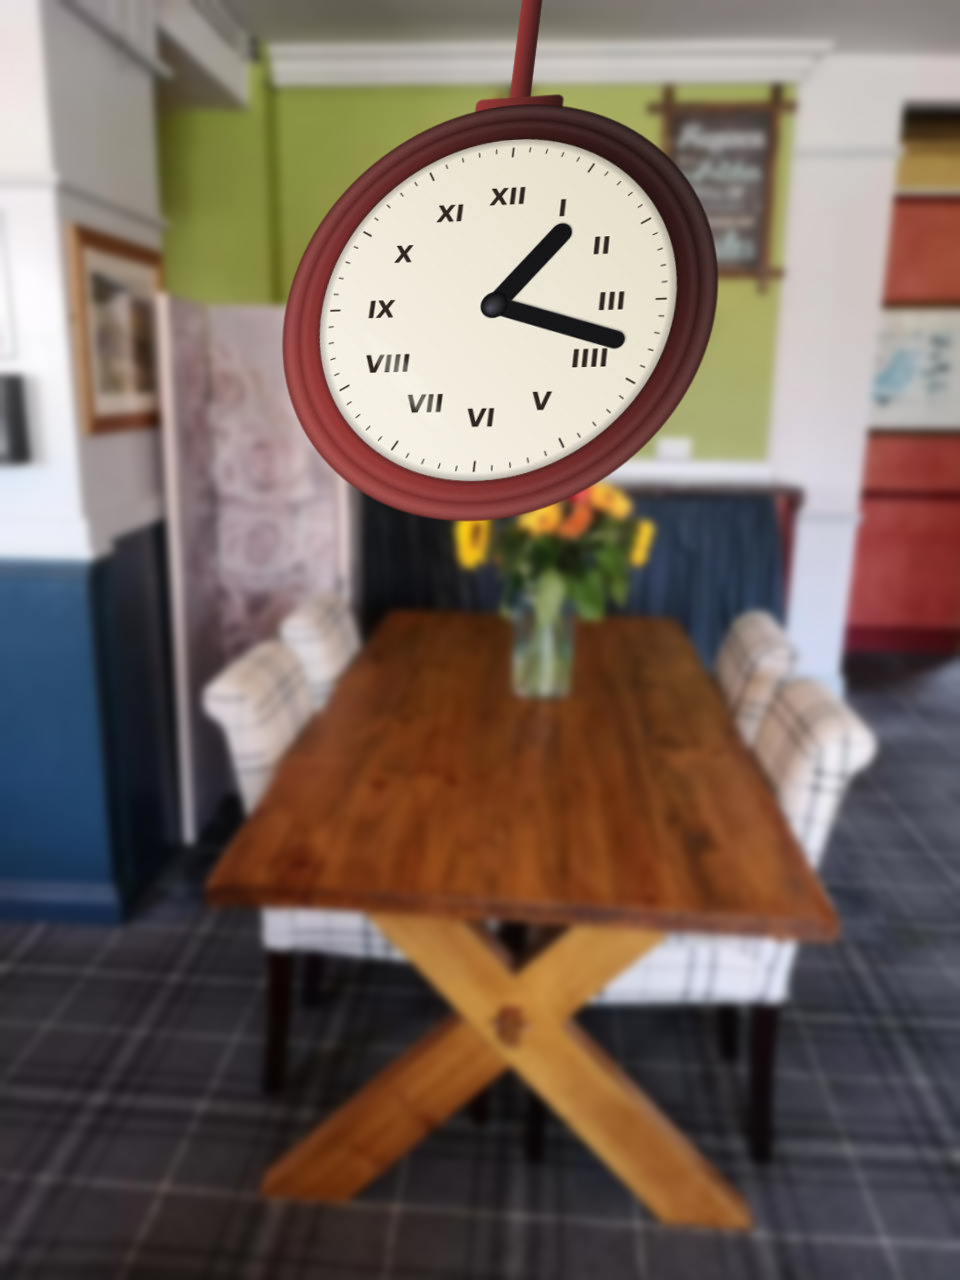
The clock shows 1.18
